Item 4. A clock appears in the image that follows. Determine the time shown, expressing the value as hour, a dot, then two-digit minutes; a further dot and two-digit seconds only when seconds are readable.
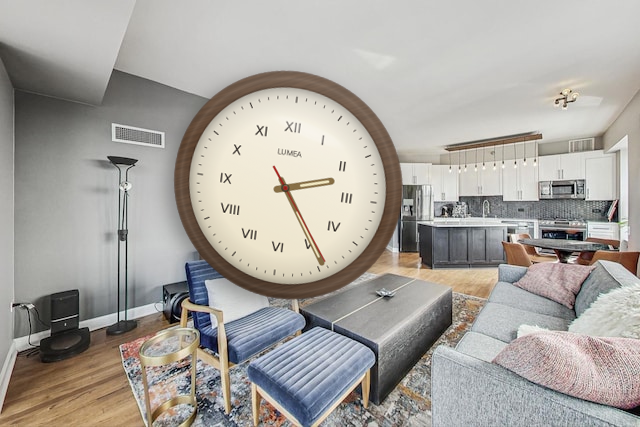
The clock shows 2.24.24
